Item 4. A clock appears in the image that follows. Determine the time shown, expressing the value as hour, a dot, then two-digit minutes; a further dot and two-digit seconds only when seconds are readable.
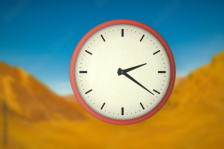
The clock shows 2.21
